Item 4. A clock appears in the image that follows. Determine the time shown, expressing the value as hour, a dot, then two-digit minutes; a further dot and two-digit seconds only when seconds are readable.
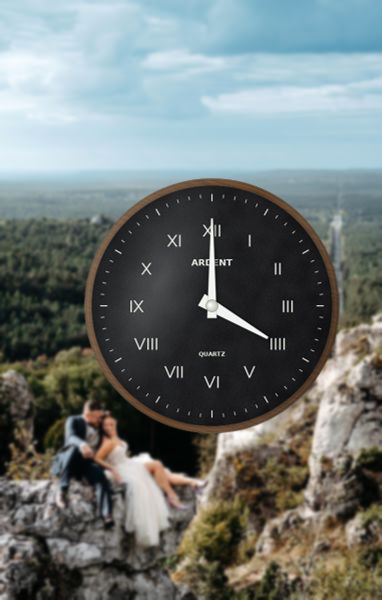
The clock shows 4.00
